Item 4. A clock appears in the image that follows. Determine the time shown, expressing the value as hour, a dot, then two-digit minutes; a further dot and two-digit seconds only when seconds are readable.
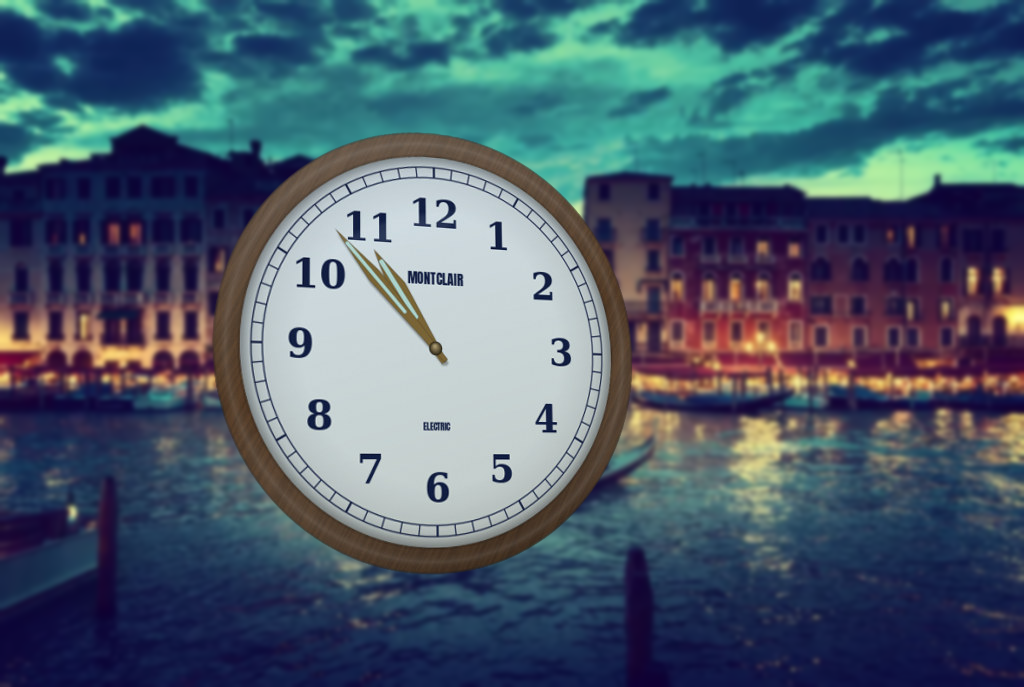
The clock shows 10.53
